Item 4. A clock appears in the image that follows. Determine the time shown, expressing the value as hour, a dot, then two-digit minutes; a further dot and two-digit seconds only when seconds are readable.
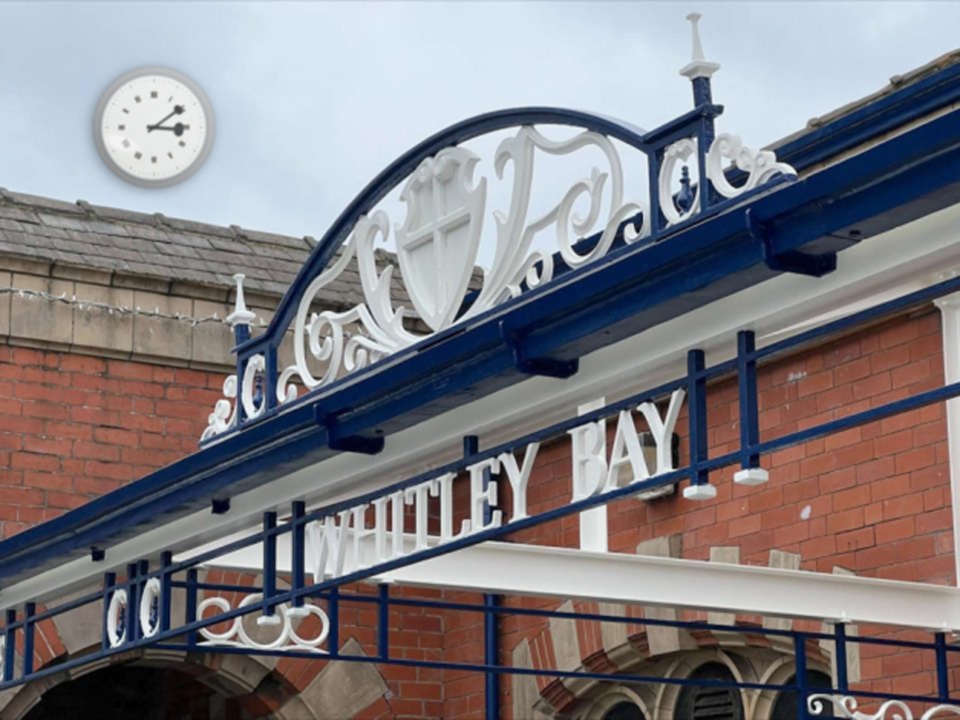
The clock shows 3.09
